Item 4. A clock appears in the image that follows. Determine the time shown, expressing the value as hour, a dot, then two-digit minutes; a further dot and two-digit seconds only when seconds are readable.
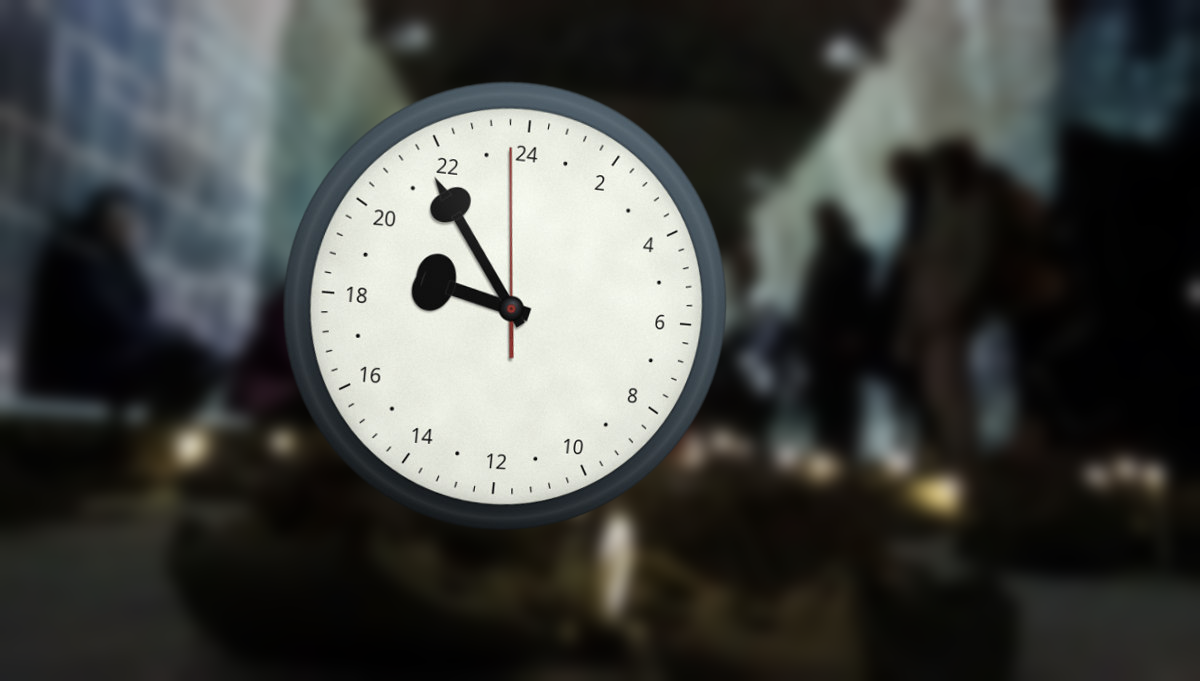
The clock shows 18.53.59
